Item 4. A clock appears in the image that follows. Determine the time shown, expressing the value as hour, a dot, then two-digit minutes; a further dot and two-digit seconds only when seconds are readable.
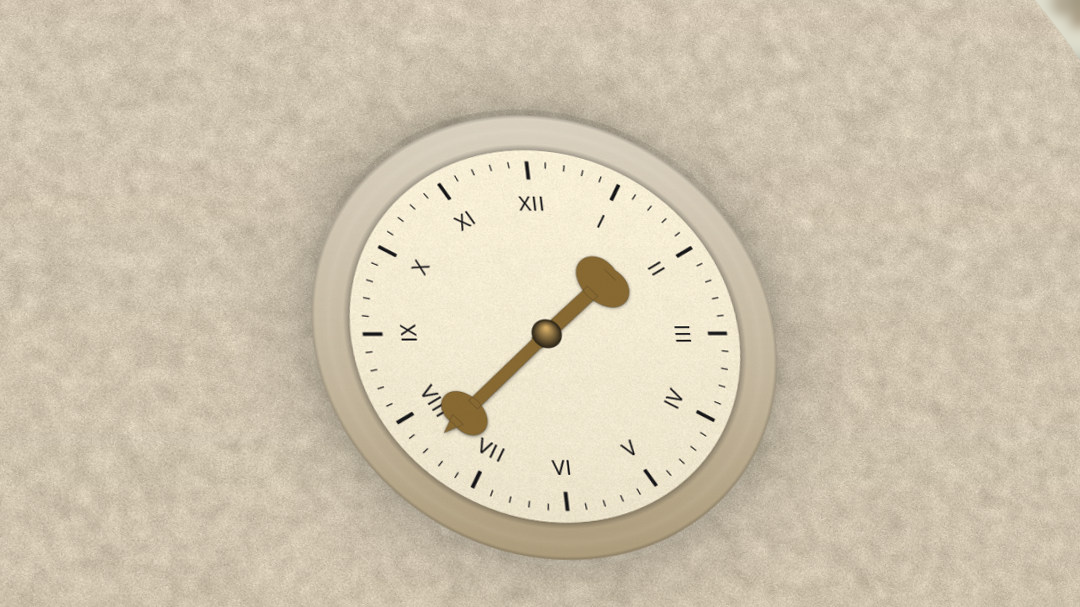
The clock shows 1.38
